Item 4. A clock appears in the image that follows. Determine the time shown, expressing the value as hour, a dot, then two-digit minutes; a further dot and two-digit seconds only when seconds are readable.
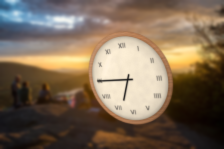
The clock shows 6.45
